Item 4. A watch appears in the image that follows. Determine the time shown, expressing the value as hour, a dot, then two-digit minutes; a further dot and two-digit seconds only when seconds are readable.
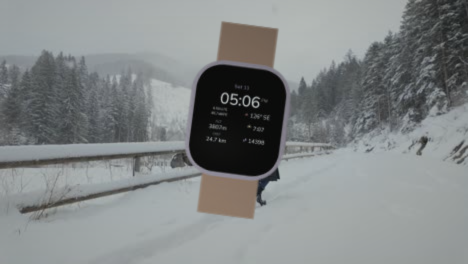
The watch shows 5.06
